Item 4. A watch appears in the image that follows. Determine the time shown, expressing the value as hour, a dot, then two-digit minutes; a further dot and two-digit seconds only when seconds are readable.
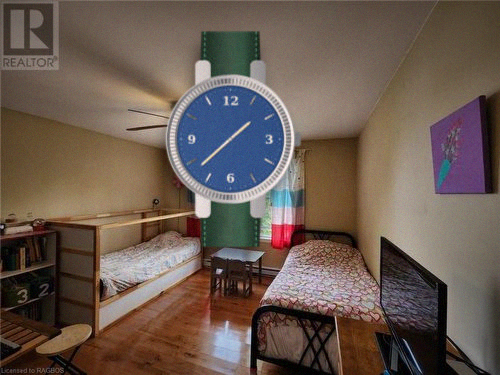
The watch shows 1.38
